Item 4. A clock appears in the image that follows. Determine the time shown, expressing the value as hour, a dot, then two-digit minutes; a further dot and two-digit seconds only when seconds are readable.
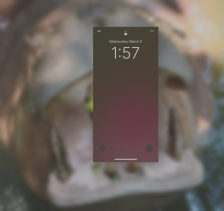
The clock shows 1.57
